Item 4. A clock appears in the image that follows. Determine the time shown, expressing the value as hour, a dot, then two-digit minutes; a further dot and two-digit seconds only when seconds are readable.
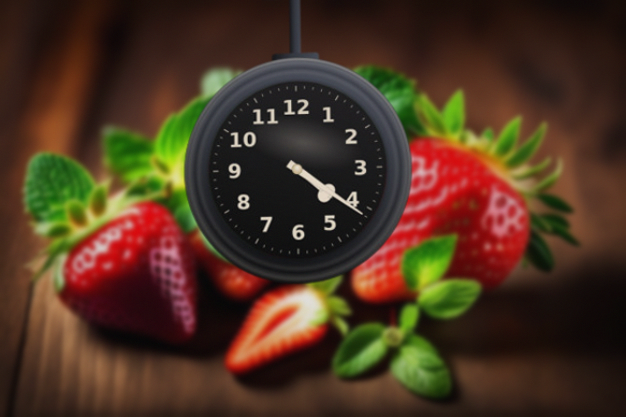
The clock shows 4.21
